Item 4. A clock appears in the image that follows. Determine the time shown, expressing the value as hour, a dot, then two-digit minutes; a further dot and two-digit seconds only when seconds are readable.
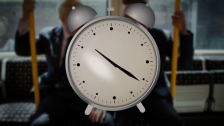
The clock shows 10.21
